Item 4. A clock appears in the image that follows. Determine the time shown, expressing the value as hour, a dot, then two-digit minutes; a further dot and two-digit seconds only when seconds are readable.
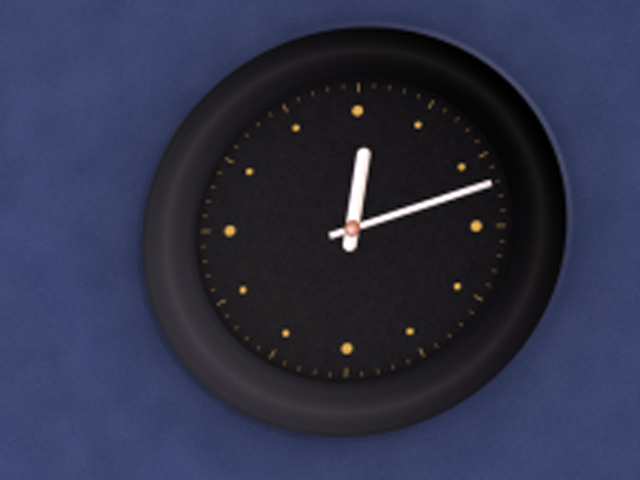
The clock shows 12.12
